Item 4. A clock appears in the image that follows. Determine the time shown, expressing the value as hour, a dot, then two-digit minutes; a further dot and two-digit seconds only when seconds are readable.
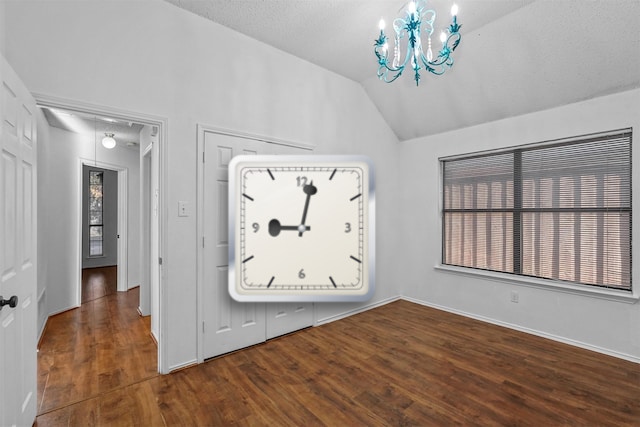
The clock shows 9.02
